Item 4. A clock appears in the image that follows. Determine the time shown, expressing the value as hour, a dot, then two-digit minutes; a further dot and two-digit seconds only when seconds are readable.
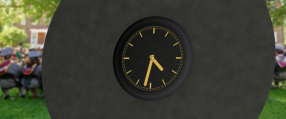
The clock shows 4.32
